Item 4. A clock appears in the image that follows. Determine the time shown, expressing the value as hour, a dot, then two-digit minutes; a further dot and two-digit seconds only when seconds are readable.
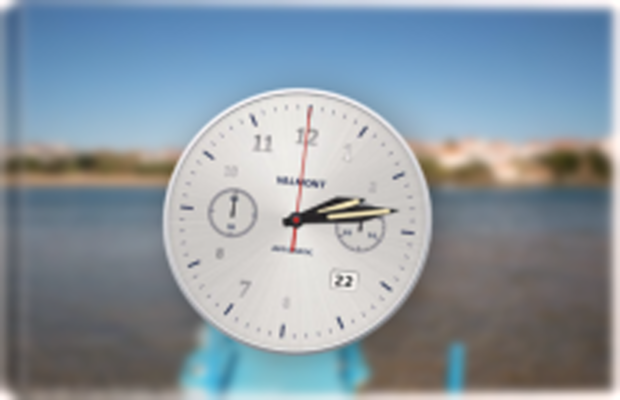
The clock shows 2.13
